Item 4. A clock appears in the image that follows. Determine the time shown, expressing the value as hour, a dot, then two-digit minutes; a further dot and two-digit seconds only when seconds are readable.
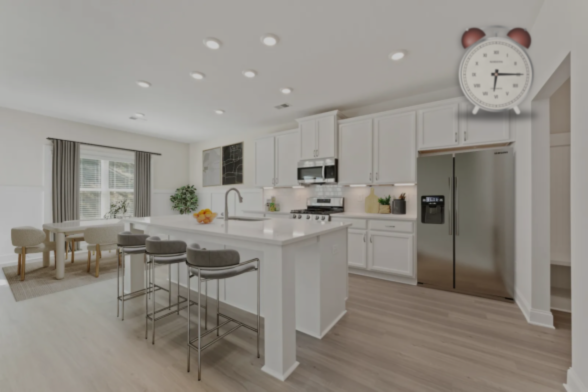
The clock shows 6.15
